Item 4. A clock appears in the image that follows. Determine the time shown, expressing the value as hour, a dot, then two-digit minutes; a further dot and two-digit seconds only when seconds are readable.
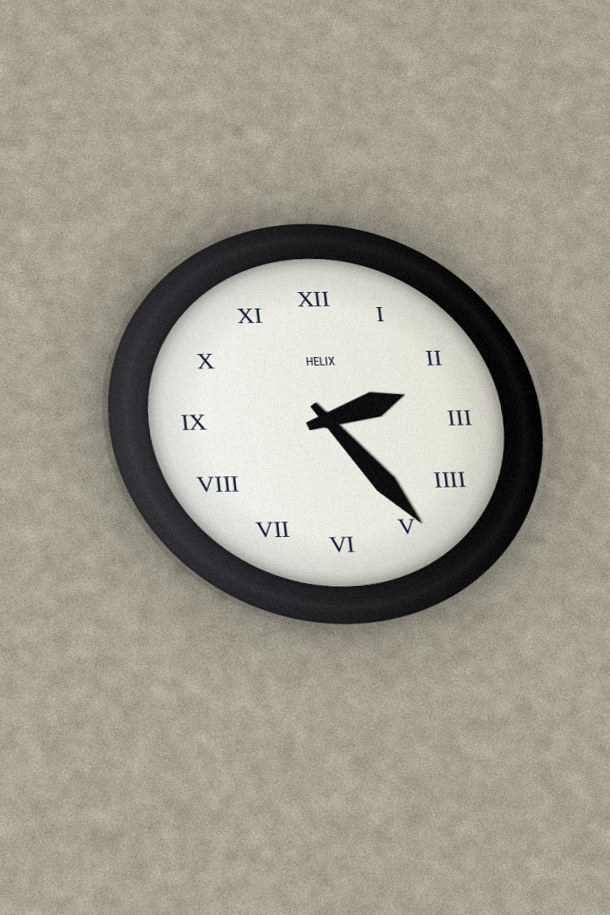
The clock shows 2.24
